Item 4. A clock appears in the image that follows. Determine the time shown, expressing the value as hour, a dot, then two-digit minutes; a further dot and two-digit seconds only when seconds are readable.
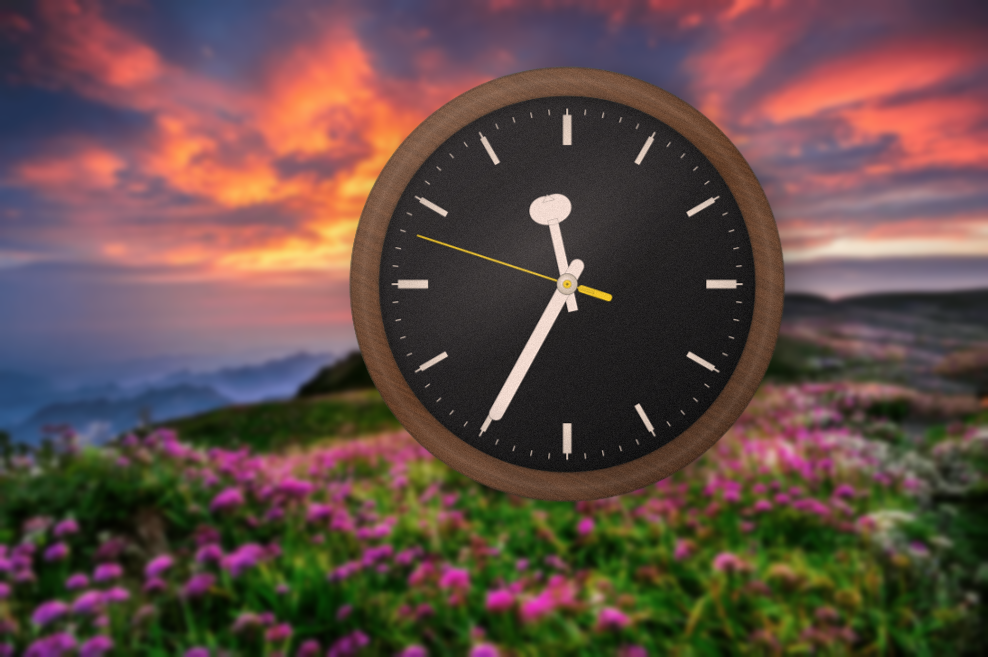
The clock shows 11.34.48
